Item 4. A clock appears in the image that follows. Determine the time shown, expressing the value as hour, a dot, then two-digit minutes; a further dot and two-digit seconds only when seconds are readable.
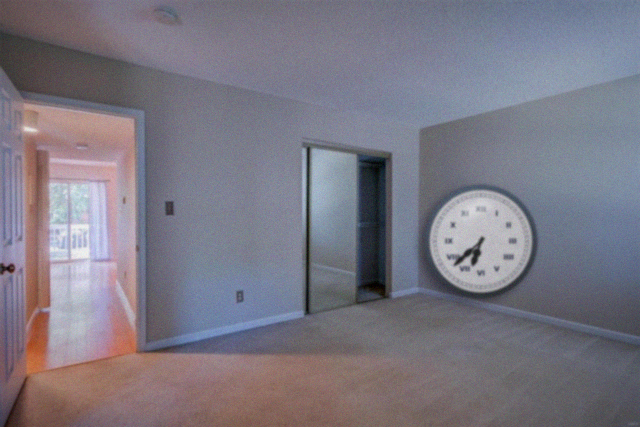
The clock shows 6.38
